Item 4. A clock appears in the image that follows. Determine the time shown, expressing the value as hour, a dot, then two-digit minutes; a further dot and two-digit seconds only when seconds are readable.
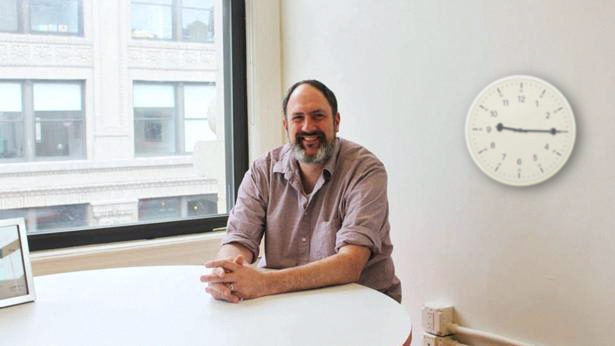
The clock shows 9.15
